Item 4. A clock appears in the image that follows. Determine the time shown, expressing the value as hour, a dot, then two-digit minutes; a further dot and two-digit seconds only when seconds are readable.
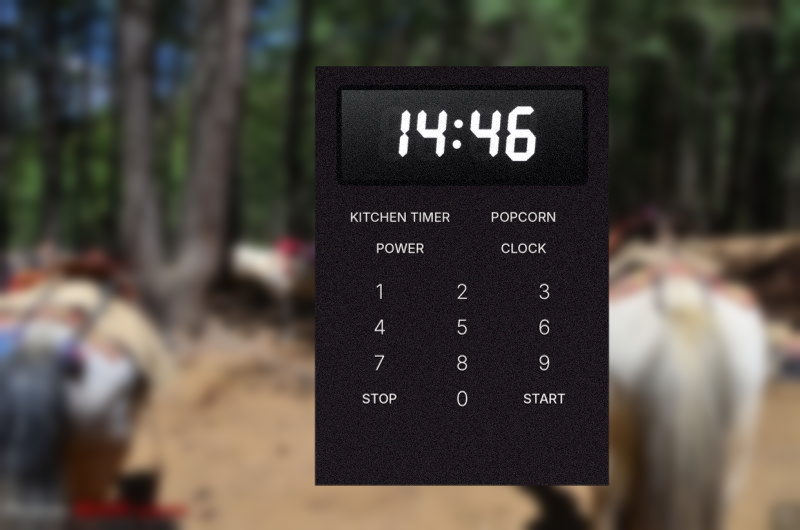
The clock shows 14.46
